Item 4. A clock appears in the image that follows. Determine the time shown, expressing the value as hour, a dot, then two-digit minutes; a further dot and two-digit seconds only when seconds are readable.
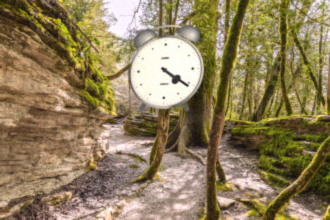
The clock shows 4.21
